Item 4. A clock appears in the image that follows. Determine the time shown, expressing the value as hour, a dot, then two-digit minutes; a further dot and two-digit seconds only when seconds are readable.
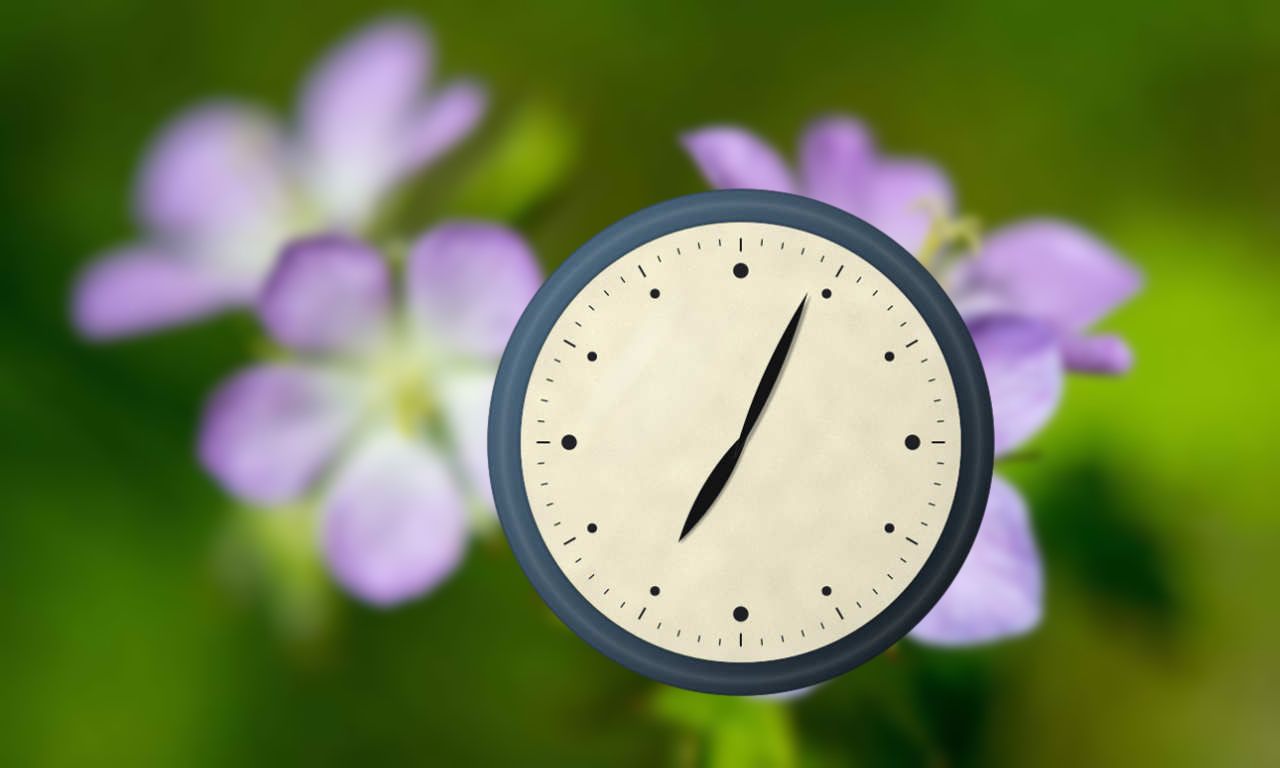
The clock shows 7.04
